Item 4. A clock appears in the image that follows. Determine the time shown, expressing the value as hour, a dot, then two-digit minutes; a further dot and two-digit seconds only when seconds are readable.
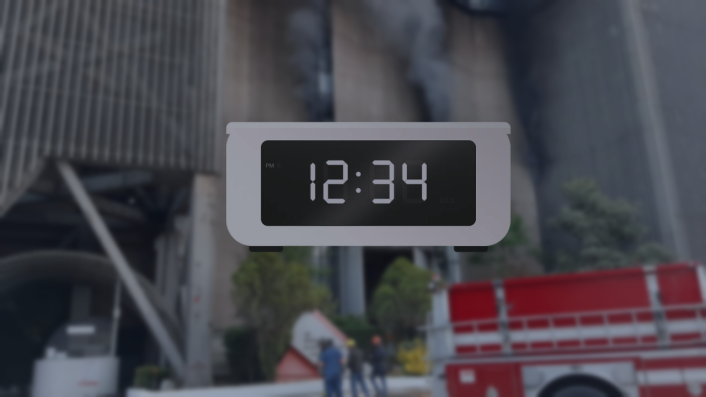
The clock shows 12.34
